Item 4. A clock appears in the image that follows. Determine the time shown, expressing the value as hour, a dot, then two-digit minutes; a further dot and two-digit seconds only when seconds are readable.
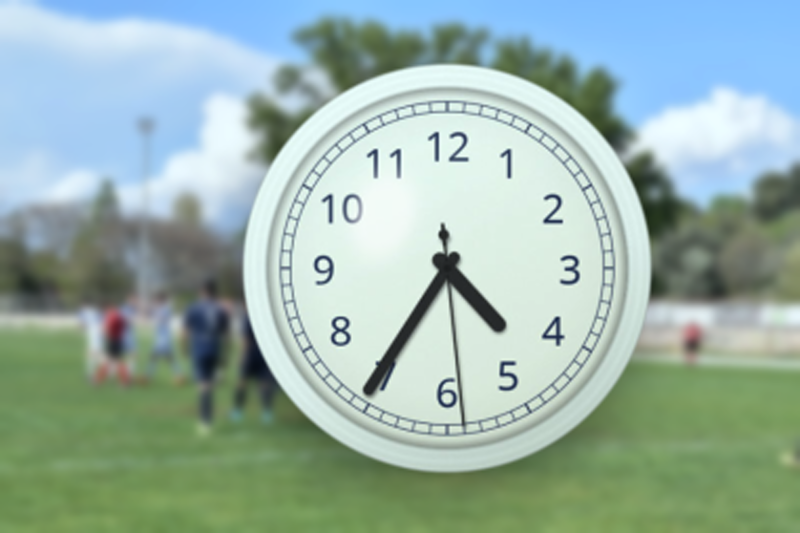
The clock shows 4.35.29
